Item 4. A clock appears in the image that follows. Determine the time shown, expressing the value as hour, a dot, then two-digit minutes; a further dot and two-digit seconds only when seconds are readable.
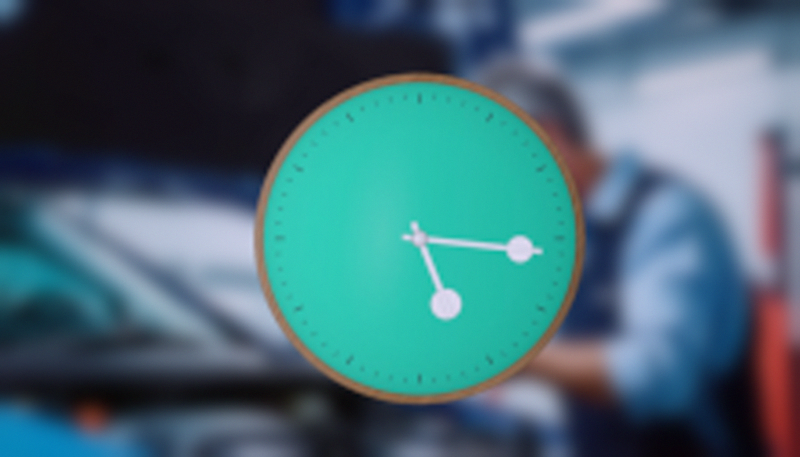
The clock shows 5.16
